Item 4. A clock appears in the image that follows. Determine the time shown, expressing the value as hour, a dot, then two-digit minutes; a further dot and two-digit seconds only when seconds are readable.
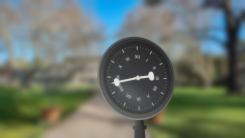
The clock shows 2.43
